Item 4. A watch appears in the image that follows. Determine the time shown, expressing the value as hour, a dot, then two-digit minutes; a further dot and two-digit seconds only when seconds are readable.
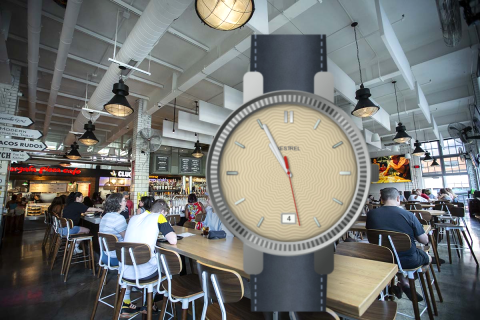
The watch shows 10.55.28
